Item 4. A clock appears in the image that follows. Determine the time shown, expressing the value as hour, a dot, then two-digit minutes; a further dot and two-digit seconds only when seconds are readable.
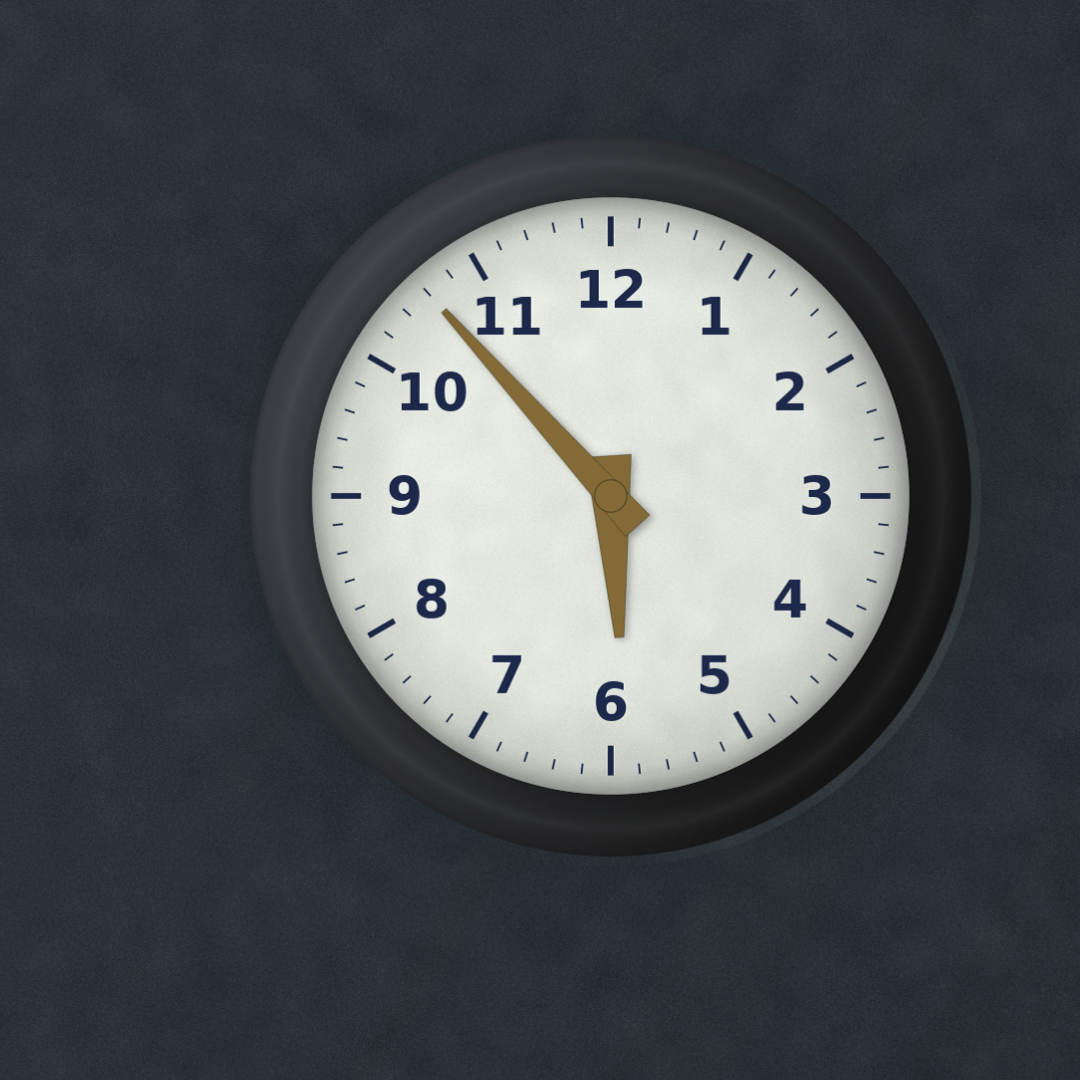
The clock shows 5.53
